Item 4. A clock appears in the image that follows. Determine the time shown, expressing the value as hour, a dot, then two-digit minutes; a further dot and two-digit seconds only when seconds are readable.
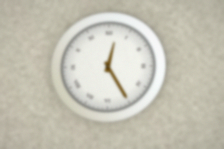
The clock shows 12.25
